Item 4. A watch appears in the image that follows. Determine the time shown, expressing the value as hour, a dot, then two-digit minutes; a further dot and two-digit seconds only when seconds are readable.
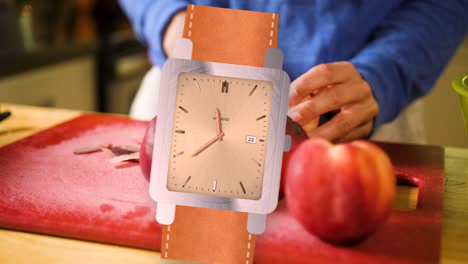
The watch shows 11.38
